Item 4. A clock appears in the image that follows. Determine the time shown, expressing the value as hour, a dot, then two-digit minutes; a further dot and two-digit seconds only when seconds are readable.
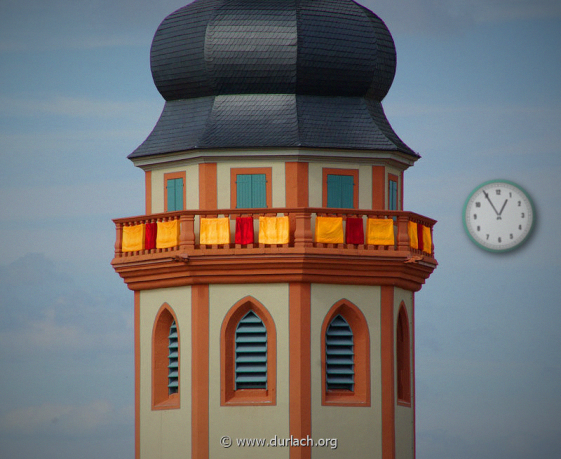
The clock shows 12.55
